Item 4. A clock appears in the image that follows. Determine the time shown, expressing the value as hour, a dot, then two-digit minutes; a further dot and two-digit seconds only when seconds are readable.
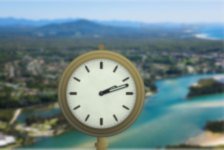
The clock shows 2.12
